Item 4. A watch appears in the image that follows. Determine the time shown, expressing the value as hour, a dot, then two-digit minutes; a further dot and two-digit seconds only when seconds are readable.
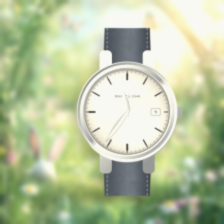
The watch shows 11.36
